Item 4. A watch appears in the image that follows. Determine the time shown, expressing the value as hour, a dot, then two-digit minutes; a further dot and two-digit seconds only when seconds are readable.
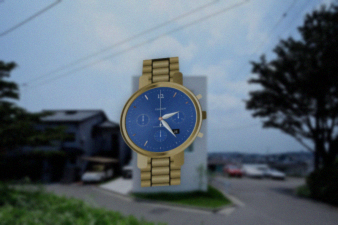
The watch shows 2.24
